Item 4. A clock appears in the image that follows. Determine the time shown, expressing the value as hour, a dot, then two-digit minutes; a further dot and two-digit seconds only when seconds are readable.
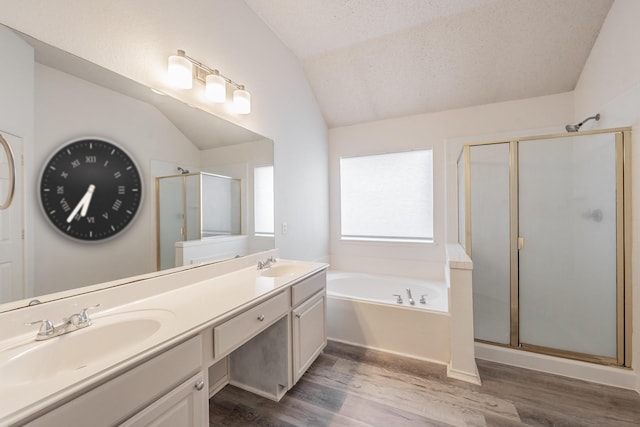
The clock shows 6.36
